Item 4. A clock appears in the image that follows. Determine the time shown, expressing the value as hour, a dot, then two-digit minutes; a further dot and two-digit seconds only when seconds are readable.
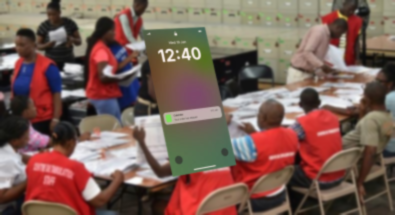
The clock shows 12.40
